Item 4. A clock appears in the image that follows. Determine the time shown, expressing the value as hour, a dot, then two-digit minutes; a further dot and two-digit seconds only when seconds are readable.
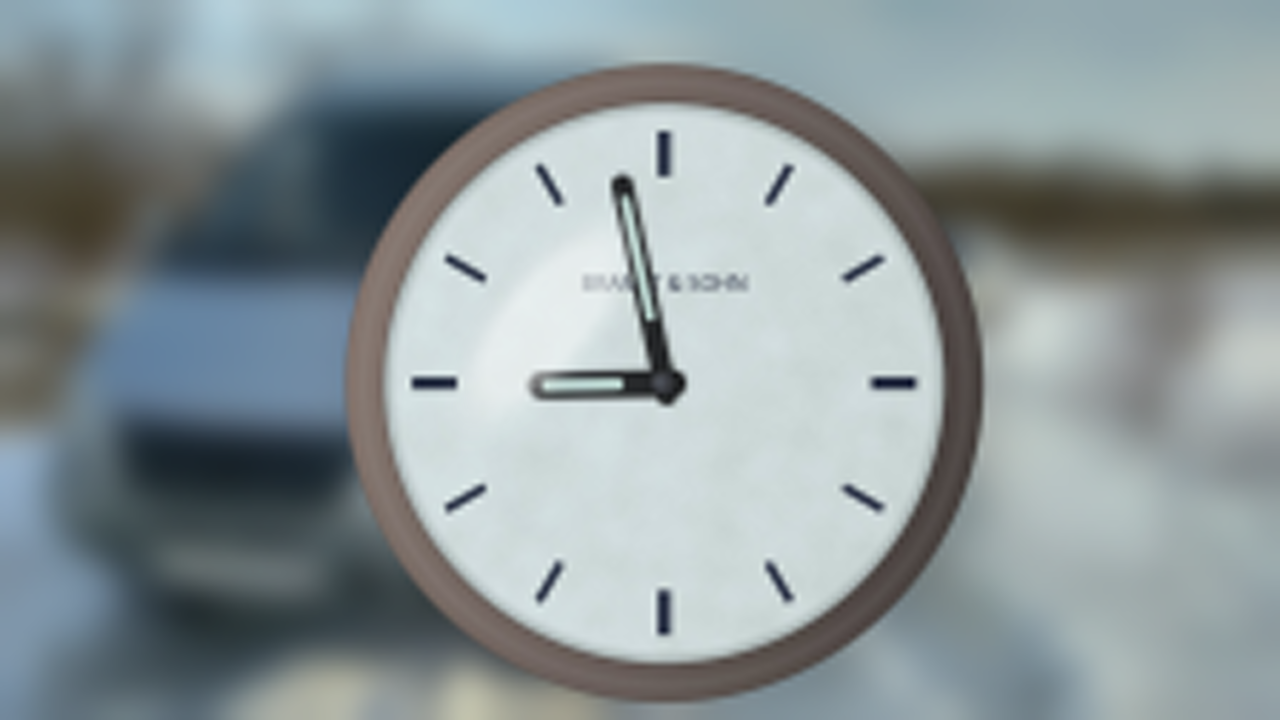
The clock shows 8.58
